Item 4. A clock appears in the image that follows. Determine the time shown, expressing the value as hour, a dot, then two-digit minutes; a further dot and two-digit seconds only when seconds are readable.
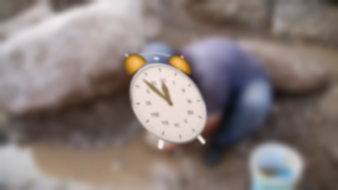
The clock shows 11.53
